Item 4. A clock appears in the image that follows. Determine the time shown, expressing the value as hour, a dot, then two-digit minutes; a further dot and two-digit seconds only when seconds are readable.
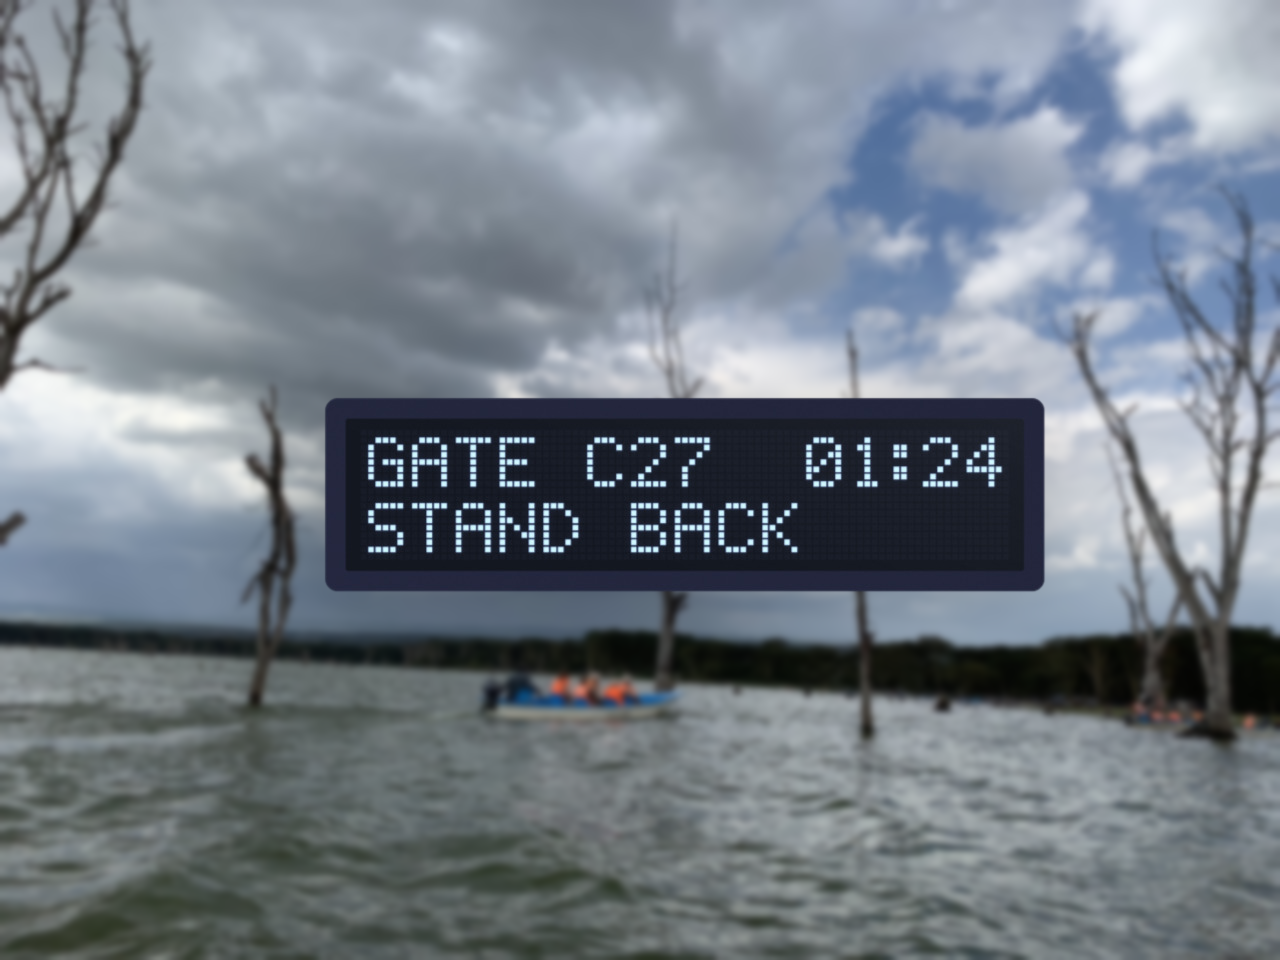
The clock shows 1.24
